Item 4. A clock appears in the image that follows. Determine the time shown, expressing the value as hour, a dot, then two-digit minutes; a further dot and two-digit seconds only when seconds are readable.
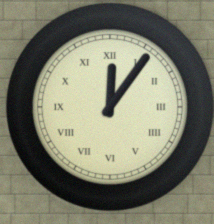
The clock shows 12.06
